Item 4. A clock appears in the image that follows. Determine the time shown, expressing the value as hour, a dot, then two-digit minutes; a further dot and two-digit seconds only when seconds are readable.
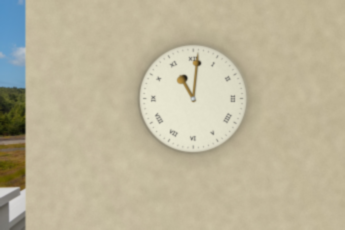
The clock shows 11.01
